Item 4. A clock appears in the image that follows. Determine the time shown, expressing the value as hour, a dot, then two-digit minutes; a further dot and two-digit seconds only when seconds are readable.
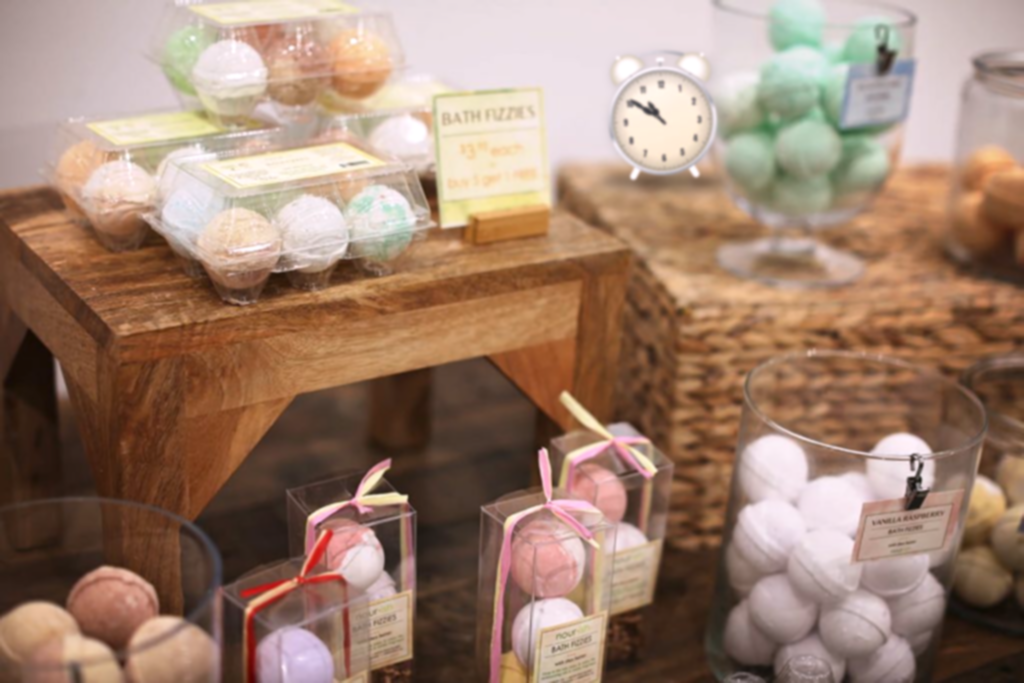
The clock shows 10.51
